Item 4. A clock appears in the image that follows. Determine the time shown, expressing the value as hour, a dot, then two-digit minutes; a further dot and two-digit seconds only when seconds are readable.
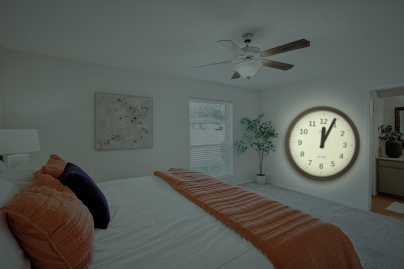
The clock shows 12.04
